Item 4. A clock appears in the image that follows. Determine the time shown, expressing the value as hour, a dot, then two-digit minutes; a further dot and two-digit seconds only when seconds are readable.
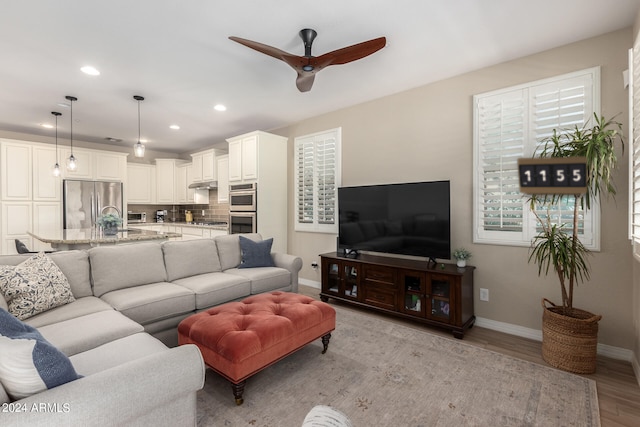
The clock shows 11.55
